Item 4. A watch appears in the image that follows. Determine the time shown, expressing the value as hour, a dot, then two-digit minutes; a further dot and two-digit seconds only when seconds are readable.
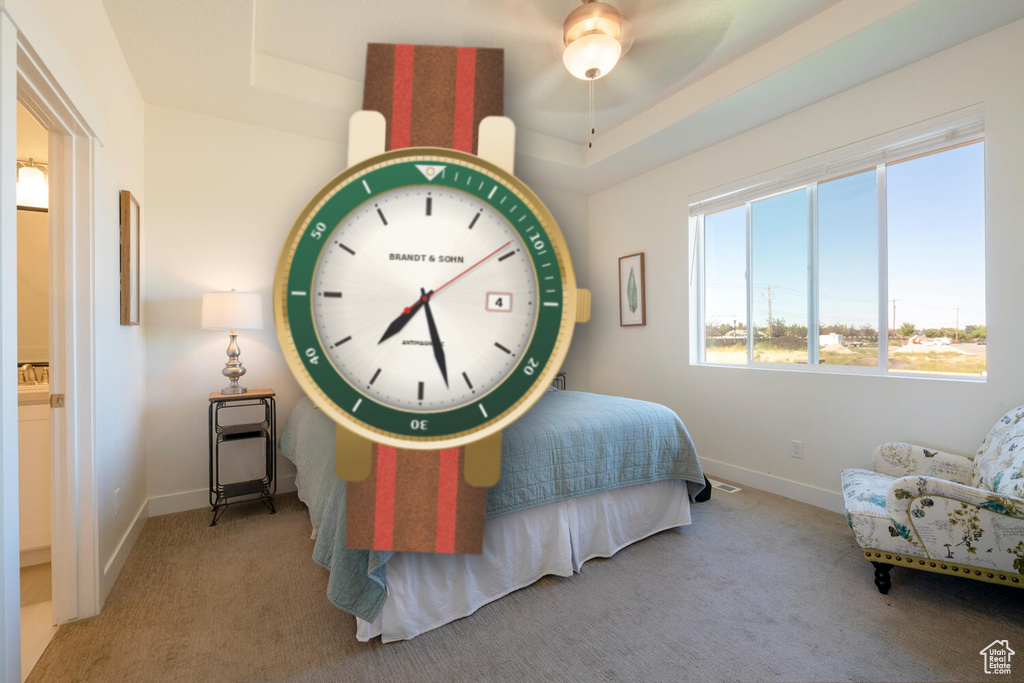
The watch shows 7.27.09
